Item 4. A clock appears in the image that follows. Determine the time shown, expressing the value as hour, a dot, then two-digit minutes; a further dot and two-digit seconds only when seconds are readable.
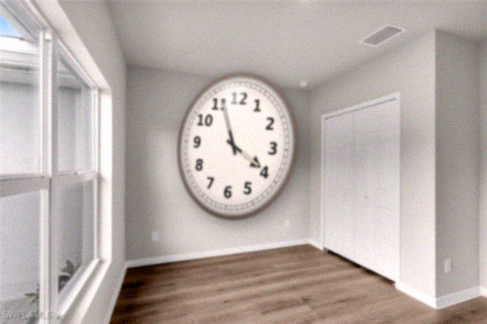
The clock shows 3.56
